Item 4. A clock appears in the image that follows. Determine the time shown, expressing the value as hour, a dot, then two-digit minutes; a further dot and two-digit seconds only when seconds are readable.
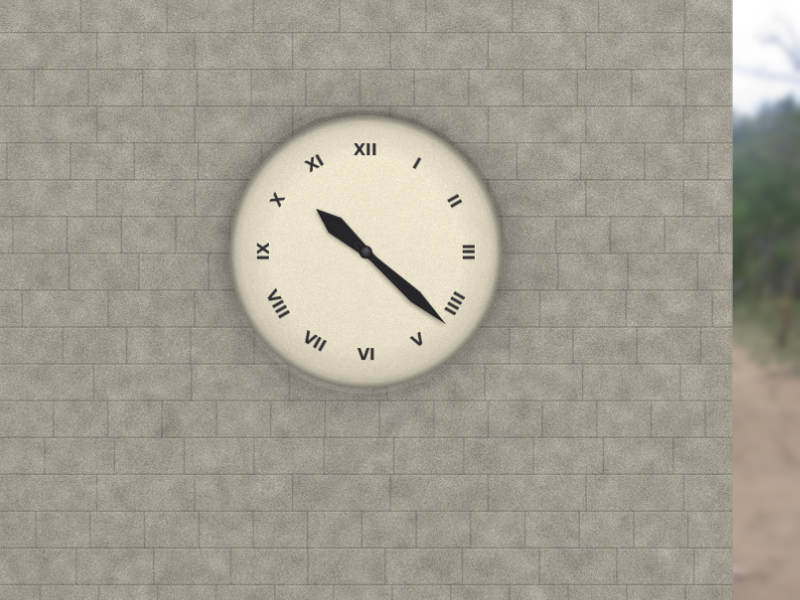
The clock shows 10.22
